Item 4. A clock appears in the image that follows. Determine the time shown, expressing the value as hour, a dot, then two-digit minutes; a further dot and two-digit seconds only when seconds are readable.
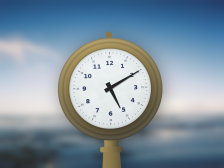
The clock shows 5.10
